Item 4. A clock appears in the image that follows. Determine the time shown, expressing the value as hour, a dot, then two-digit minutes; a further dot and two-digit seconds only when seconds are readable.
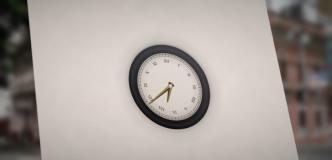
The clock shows 6.39
